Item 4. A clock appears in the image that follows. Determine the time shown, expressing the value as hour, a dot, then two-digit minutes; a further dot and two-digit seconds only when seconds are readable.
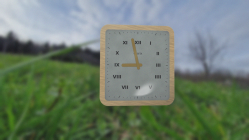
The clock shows 8.58
